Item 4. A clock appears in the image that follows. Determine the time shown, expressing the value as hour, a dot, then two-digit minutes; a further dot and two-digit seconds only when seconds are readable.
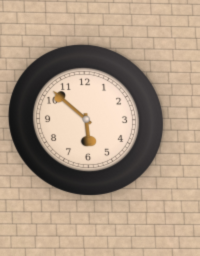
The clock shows 5.52
